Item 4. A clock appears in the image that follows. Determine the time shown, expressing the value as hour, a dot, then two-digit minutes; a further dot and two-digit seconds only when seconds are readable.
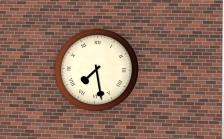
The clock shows 7.28
